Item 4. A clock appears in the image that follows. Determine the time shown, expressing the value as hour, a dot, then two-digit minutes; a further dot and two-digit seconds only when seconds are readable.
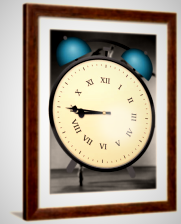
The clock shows 8.45
